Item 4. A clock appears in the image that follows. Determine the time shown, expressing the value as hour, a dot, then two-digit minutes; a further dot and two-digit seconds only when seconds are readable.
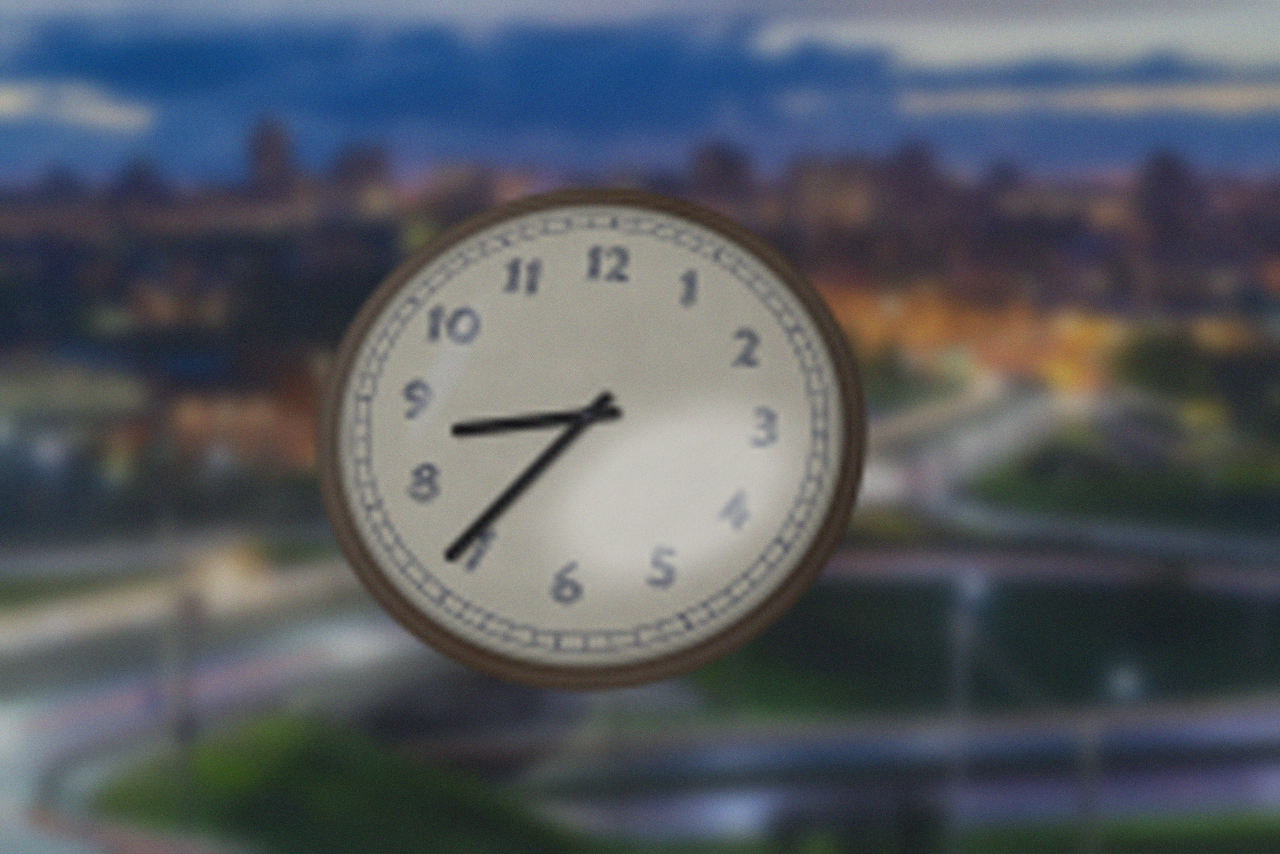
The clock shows 8.36
